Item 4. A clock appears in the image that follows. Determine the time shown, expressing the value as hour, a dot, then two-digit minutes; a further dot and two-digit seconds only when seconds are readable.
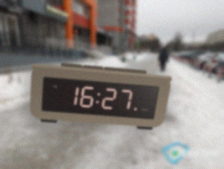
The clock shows 16.27
